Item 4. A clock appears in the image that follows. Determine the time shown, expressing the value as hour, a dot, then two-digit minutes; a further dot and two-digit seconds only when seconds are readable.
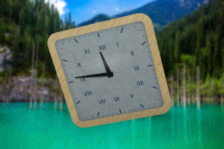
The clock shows 11.46
